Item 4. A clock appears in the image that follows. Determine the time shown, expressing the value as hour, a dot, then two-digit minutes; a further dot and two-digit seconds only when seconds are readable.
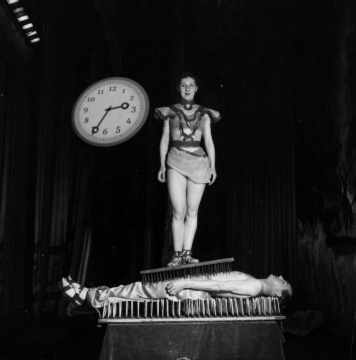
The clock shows 2.34
